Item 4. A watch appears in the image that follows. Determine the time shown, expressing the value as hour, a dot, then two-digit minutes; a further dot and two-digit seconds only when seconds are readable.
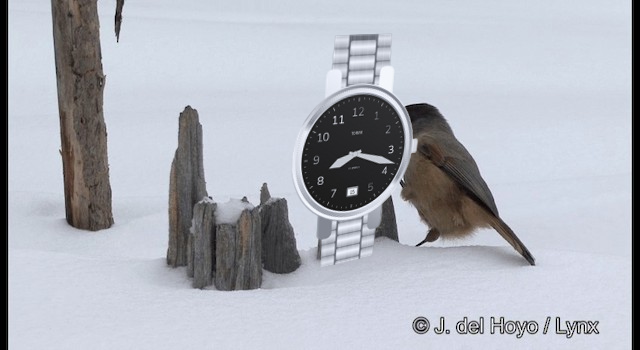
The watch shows 8.18
